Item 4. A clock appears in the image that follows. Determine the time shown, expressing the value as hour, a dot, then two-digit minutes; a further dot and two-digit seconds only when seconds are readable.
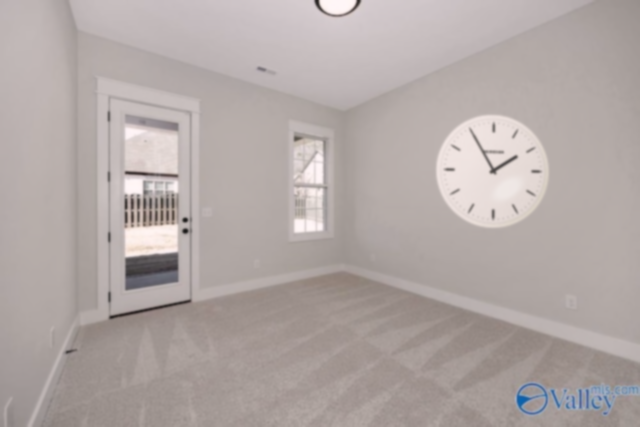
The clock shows 1.55
